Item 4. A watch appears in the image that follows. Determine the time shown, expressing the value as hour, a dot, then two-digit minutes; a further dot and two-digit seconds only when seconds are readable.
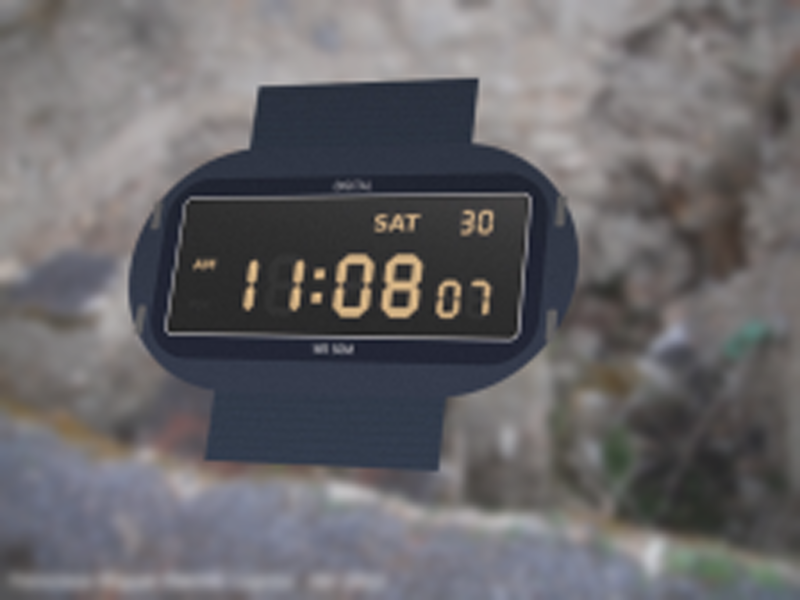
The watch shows 11.08.07
